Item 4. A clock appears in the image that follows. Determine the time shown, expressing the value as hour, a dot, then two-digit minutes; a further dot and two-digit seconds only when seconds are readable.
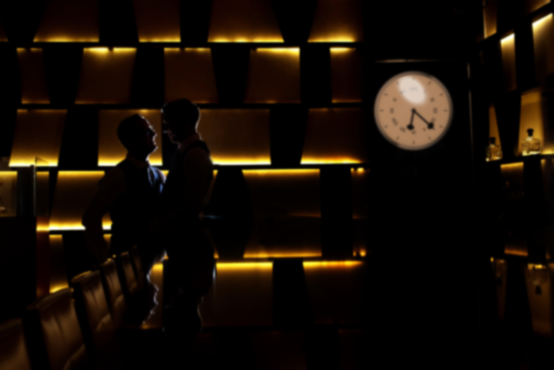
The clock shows 6.22
